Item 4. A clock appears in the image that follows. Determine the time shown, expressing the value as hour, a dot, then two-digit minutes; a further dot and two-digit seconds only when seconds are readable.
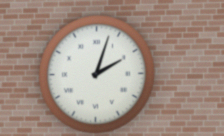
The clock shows 2.03
